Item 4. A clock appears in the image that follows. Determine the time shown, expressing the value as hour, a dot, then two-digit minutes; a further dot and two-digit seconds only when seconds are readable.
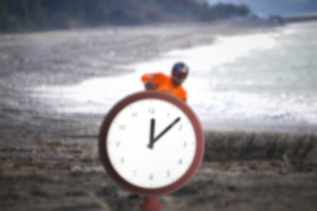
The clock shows 12.08
